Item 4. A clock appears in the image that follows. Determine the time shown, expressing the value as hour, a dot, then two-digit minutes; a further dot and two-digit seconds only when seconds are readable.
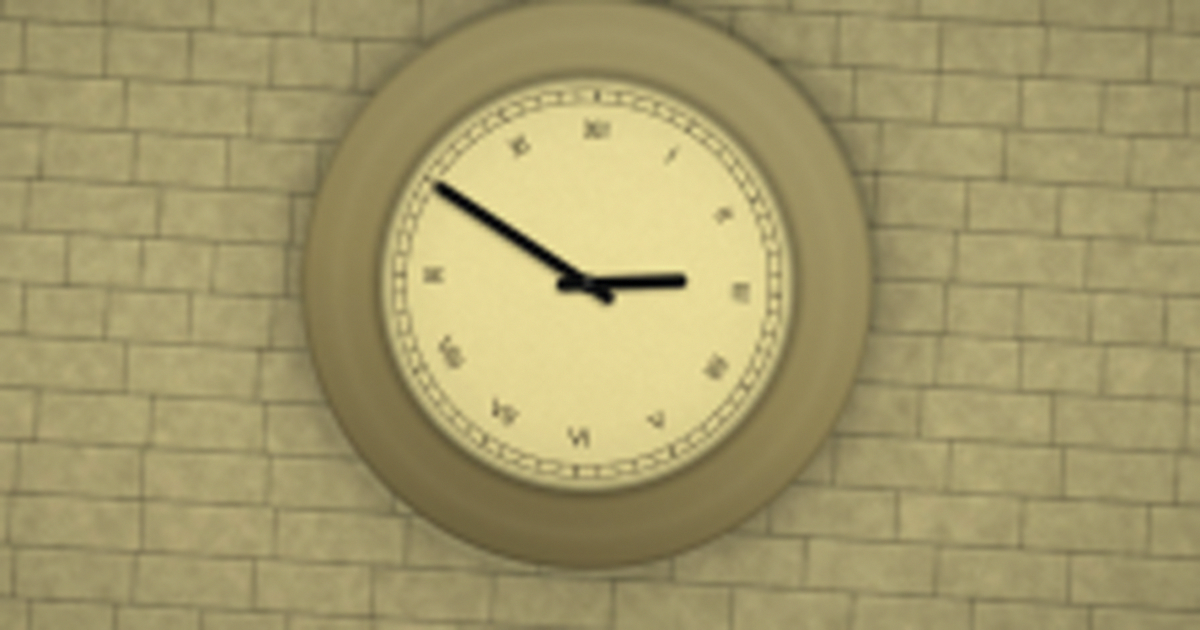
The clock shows 2.50
